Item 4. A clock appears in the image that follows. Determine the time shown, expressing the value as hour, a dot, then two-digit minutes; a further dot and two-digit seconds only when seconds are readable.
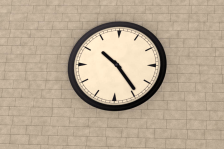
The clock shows 10.24
